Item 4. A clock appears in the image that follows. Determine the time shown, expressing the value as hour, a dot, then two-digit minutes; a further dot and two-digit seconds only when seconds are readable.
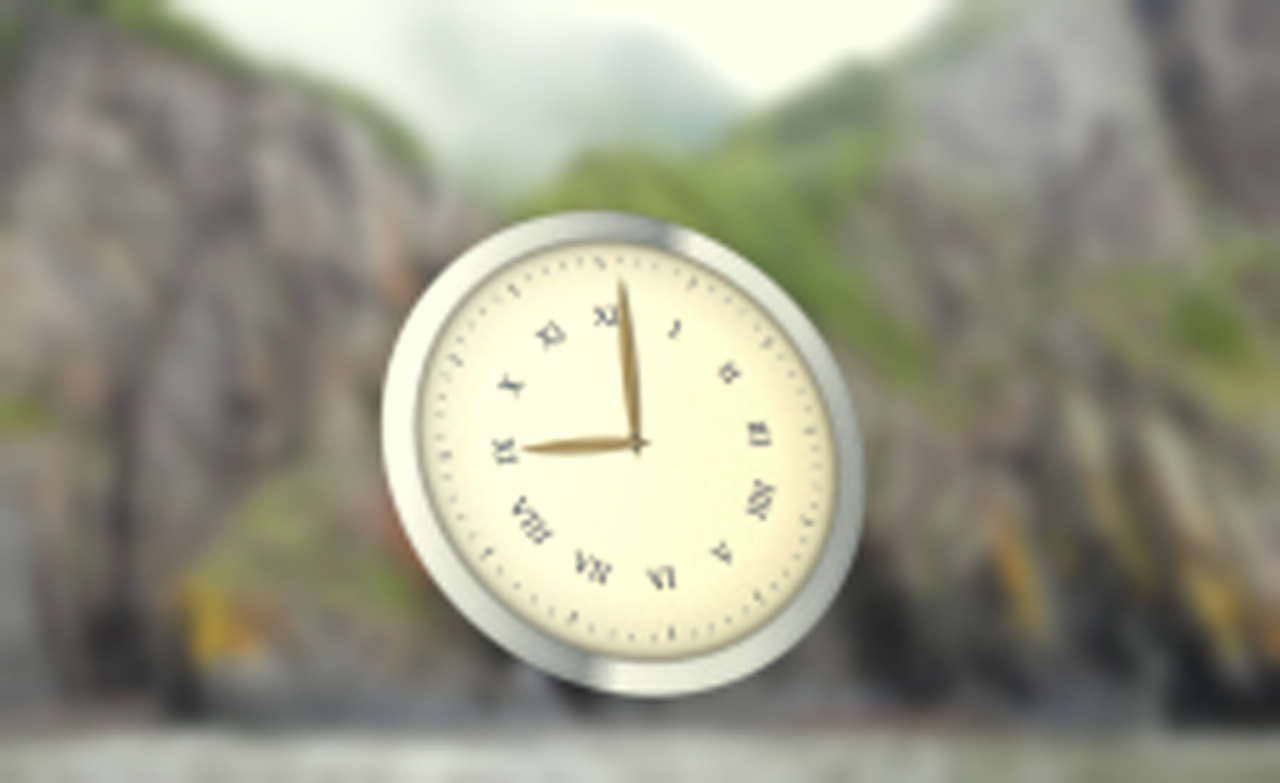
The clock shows 9.01
